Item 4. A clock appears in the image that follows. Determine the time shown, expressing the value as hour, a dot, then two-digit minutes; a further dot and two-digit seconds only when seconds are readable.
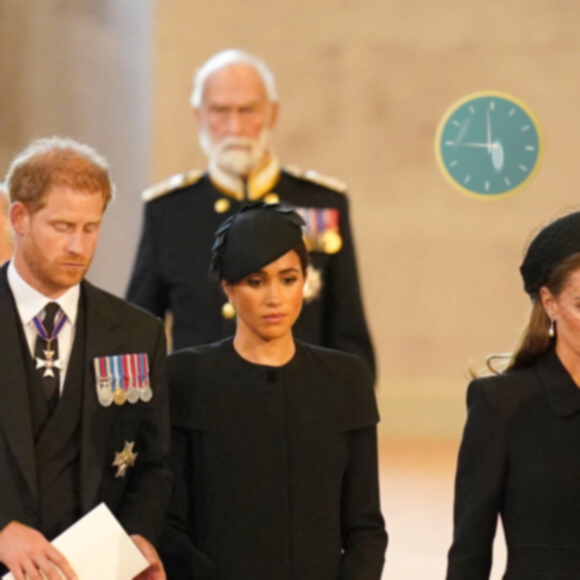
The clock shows 8.59
